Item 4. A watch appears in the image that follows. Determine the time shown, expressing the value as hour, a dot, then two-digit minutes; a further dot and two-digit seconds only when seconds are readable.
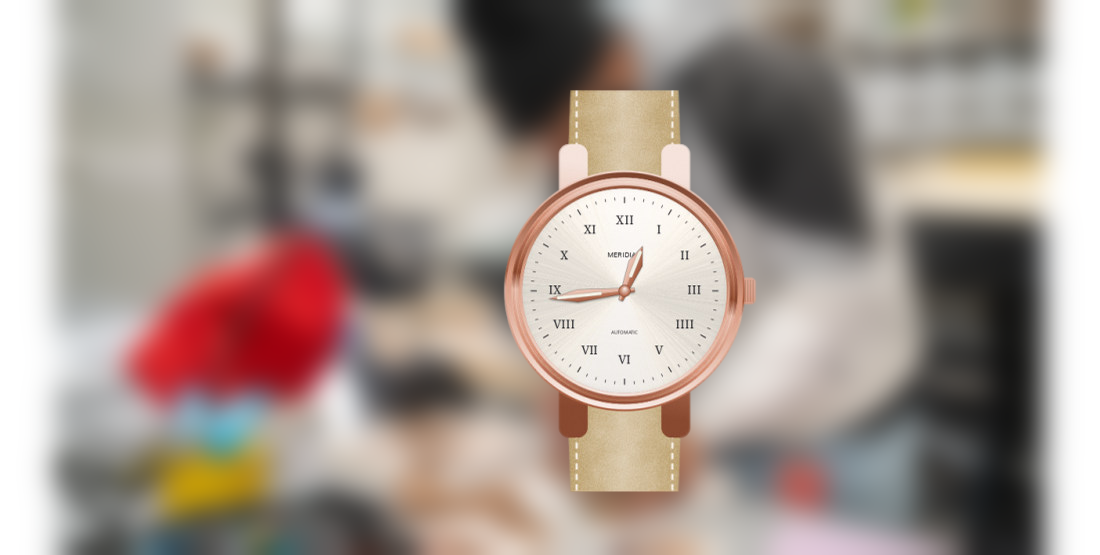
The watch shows 12.44
